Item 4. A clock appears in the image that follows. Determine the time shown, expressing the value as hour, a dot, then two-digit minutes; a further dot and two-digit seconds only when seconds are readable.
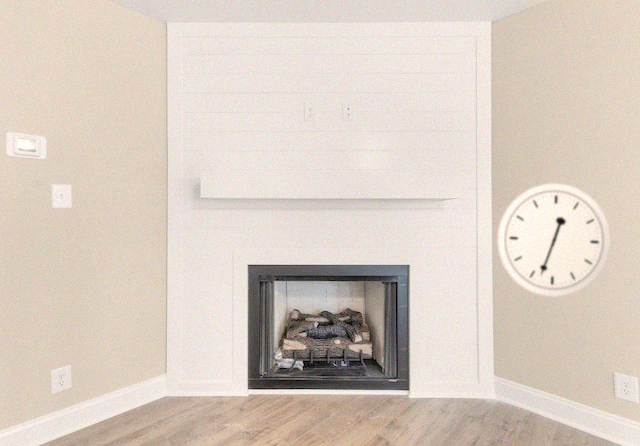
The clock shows 12.33
